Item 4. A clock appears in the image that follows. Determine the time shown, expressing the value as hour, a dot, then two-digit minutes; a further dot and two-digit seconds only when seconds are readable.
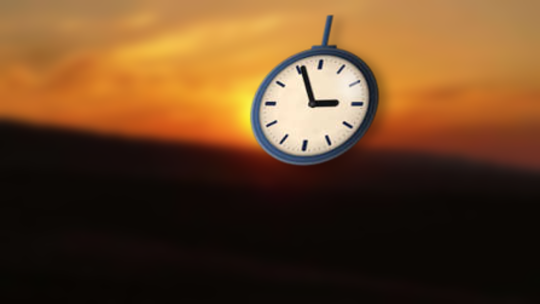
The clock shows 2.56
